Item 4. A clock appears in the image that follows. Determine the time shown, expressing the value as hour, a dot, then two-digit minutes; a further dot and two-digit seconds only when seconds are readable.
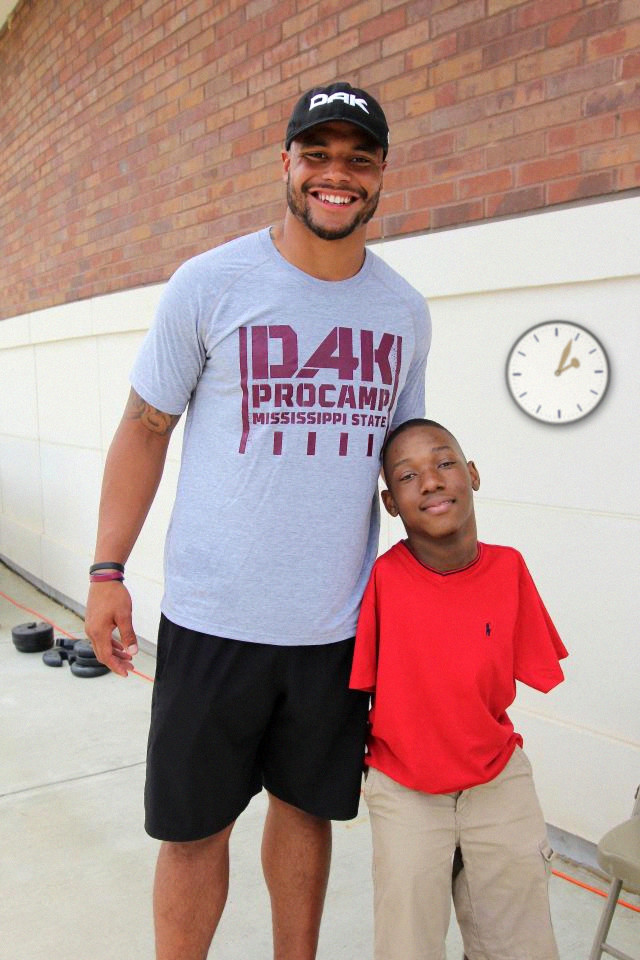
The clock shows 2.04
